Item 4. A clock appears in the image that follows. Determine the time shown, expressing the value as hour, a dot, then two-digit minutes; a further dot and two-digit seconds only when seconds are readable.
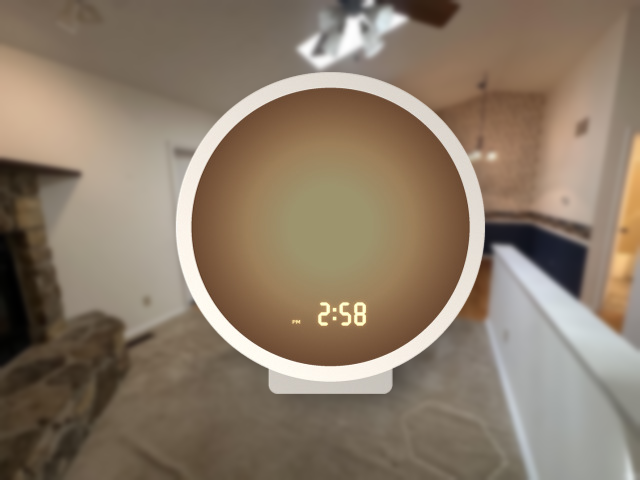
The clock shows 2.58
